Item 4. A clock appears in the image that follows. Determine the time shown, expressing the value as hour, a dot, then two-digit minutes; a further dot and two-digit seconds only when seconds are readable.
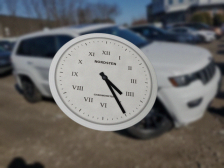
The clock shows 4.25
